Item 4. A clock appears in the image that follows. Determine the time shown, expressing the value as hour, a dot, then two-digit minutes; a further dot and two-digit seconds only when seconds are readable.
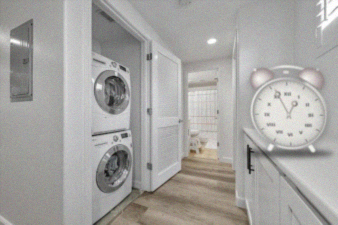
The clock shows 12.56
